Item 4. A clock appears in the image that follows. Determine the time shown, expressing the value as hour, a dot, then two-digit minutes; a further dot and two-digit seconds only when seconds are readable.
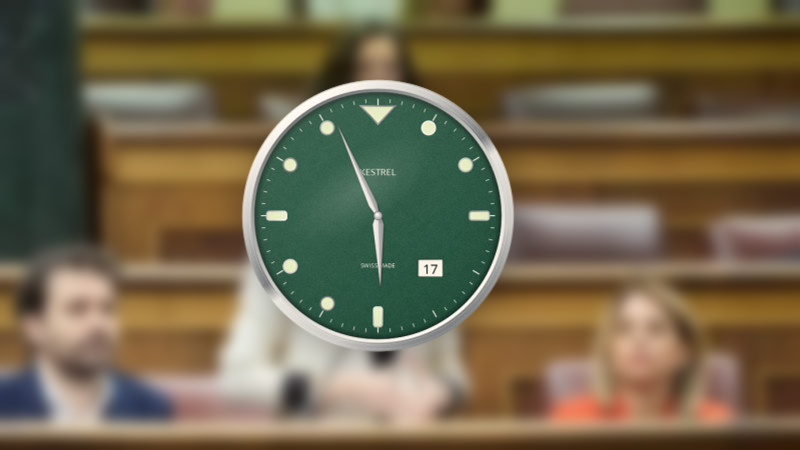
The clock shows 5.56
